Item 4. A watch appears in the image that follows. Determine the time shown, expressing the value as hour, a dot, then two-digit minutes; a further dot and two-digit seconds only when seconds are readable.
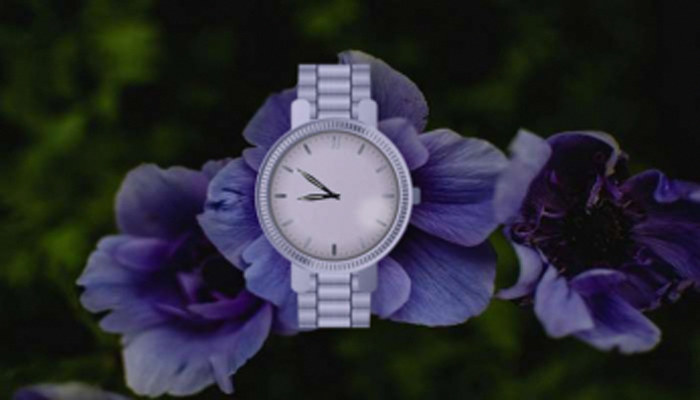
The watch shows 8.51
